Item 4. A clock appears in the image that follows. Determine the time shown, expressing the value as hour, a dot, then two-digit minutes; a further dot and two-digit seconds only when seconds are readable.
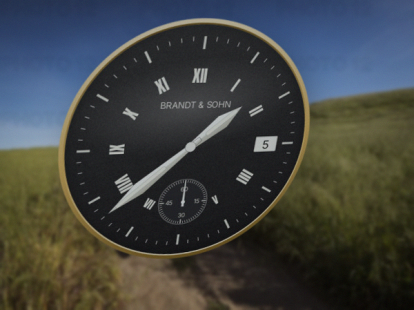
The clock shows 1.38
